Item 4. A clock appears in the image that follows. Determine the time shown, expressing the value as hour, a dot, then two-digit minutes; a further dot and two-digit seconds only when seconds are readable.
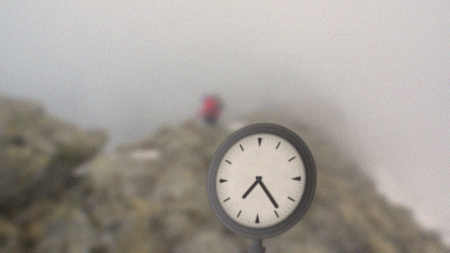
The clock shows 7.24
